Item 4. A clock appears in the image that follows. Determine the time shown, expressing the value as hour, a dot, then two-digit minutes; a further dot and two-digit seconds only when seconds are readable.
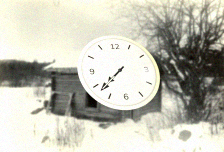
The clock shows 7.38
